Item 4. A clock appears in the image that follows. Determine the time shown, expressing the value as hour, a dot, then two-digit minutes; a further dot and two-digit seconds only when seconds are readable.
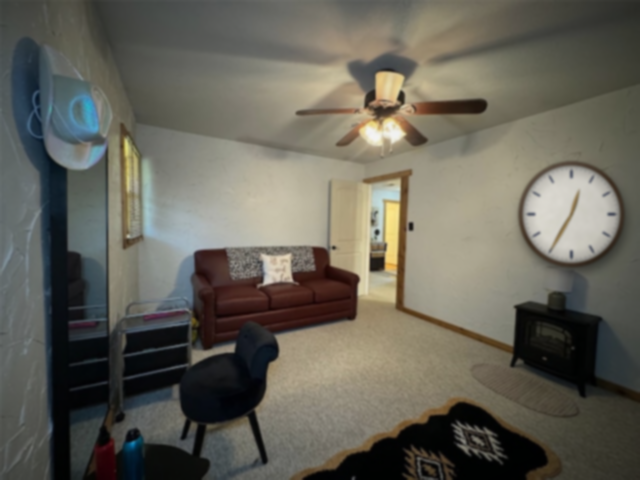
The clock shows 12.35
